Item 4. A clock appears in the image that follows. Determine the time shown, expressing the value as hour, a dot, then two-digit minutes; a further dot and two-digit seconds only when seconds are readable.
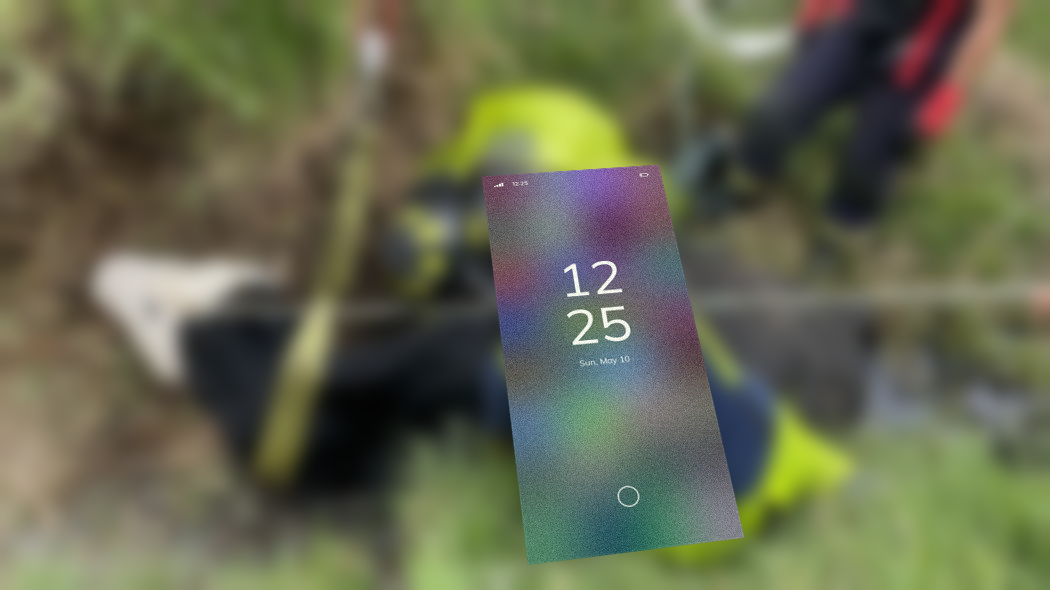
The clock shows 12.25
